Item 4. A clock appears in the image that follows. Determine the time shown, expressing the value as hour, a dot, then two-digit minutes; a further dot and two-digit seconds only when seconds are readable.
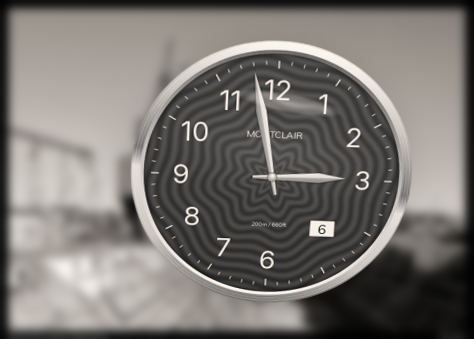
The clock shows 2.58
